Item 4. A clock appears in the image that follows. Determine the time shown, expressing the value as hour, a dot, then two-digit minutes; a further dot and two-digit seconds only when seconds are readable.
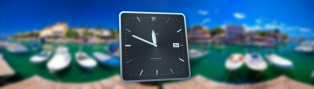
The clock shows 11.49
